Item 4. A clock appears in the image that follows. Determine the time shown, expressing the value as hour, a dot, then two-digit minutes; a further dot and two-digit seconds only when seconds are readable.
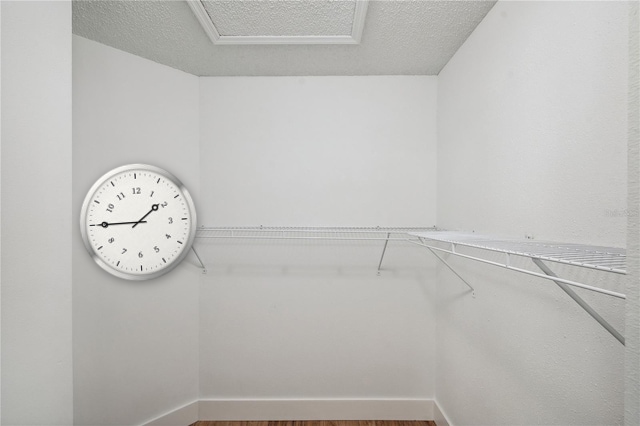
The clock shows 1.45
